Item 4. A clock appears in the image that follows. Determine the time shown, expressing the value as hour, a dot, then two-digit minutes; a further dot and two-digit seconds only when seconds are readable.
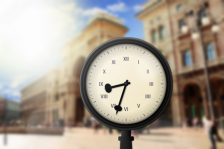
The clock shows 8.33
